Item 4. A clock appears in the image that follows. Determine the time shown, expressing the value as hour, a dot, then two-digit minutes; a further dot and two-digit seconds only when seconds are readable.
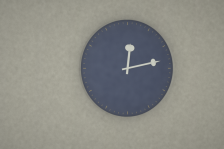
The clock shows 12.13
